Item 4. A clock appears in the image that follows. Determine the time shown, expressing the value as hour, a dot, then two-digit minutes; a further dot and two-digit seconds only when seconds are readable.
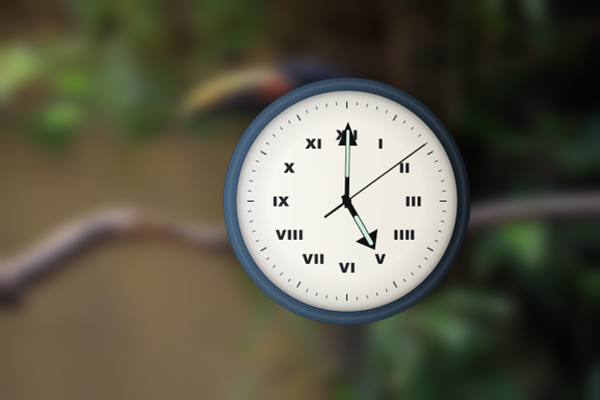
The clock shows 5.00.09
